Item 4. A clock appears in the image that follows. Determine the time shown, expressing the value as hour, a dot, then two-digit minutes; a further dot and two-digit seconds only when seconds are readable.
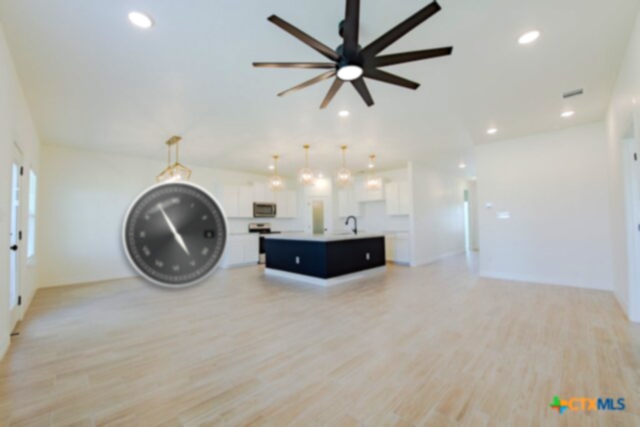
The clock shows 4.55
